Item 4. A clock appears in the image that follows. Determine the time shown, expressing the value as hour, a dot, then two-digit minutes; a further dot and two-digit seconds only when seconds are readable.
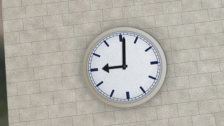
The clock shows 9.01
